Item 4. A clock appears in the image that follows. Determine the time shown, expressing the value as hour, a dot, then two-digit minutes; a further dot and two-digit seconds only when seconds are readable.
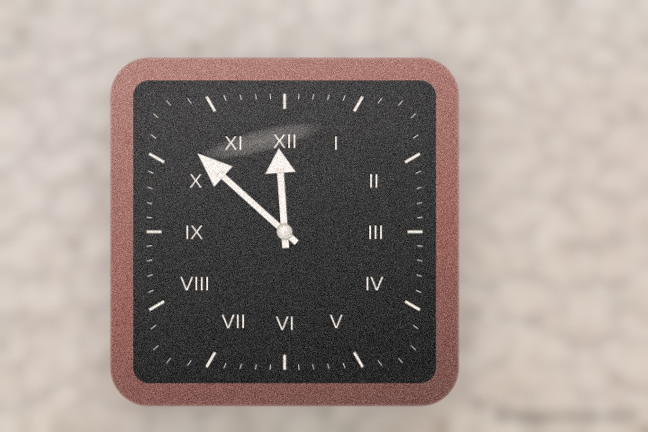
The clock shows 11.52
